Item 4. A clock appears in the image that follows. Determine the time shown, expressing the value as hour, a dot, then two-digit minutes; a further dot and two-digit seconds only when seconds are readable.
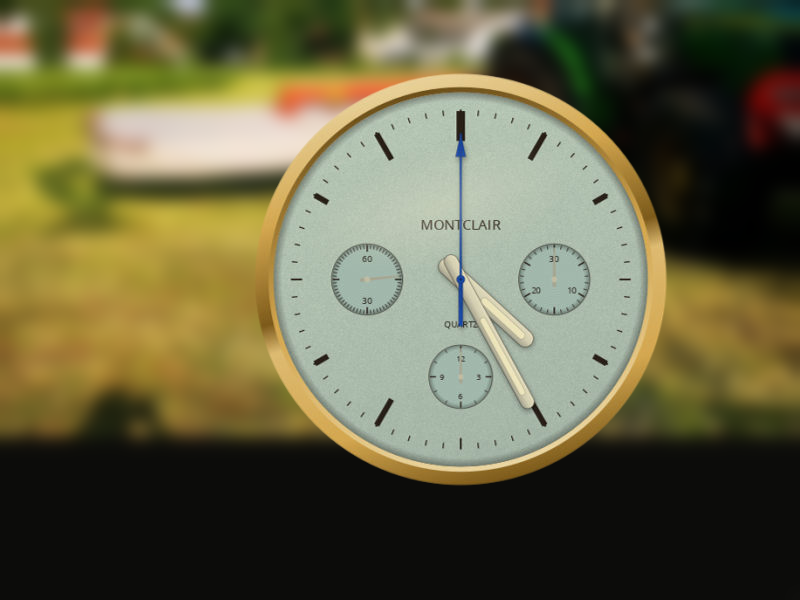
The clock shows 4.25.14
